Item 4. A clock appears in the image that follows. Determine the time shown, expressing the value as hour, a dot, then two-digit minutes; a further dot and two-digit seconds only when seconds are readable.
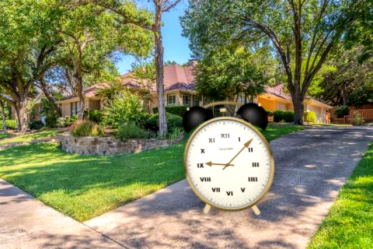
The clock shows 9.08
